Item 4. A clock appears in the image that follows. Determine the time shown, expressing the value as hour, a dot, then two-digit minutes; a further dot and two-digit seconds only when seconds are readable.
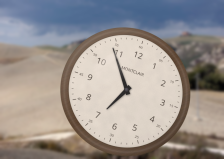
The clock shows 6.54
